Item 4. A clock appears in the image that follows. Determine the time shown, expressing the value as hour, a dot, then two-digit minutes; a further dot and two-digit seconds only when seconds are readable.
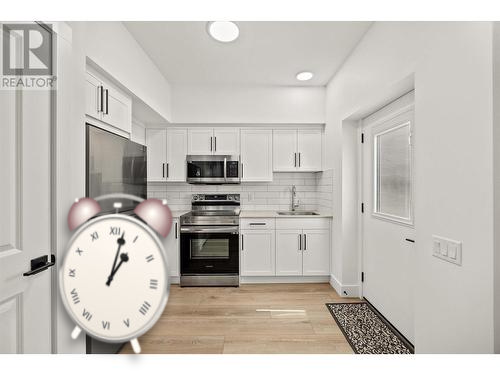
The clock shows 1.02
